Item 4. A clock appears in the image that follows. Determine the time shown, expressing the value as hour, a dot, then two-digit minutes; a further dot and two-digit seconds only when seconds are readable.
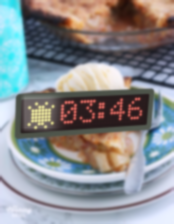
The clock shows 3.46
